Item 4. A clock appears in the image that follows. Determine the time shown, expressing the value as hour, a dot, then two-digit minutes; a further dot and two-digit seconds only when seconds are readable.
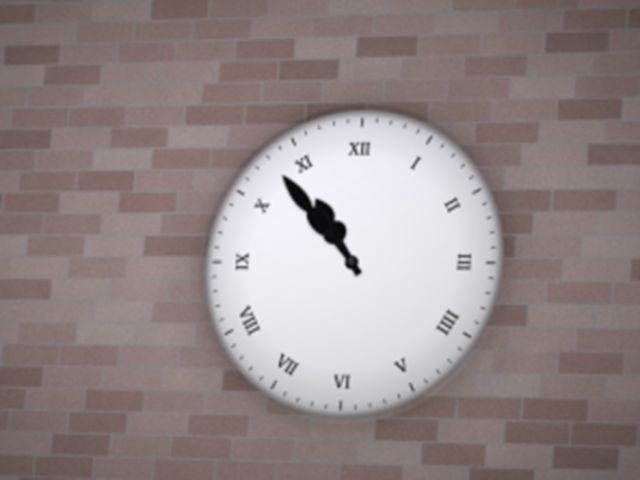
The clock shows 10.53
